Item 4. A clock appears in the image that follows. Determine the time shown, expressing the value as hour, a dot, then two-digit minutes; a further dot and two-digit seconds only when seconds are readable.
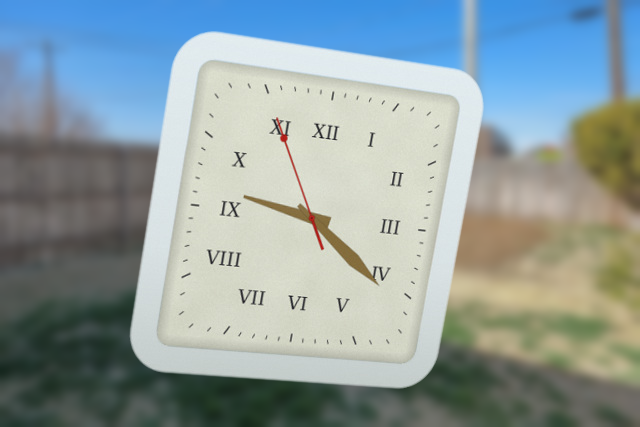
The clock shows 9.20.55
